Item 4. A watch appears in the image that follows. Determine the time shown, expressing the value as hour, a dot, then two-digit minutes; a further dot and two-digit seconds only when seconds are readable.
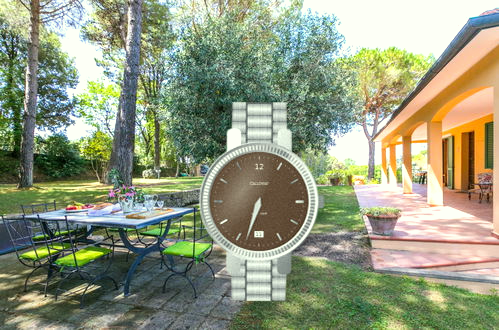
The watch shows 6.33
